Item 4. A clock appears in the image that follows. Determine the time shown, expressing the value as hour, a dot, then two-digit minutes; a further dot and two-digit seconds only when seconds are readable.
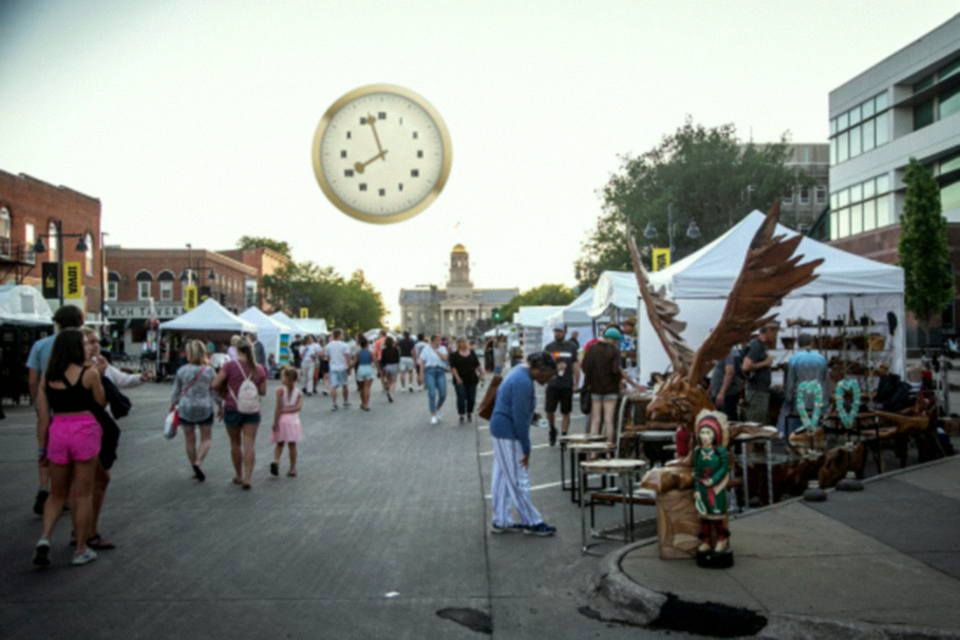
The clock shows 7.57
